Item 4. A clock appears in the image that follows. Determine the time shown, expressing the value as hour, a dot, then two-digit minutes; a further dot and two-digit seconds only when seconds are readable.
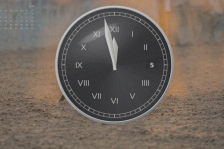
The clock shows 11.58
